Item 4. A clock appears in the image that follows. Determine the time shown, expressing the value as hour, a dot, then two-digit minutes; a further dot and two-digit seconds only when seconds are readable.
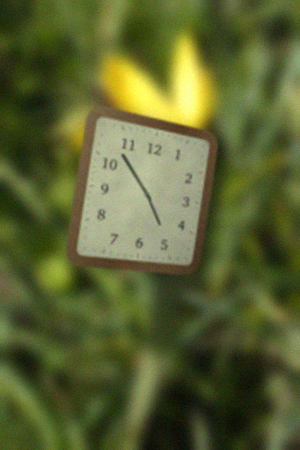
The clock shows 4.53
